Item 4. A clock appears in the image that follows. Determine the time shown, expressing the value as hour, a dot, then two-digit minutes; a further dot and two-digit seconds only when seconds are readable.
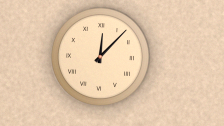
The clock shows 12.07
